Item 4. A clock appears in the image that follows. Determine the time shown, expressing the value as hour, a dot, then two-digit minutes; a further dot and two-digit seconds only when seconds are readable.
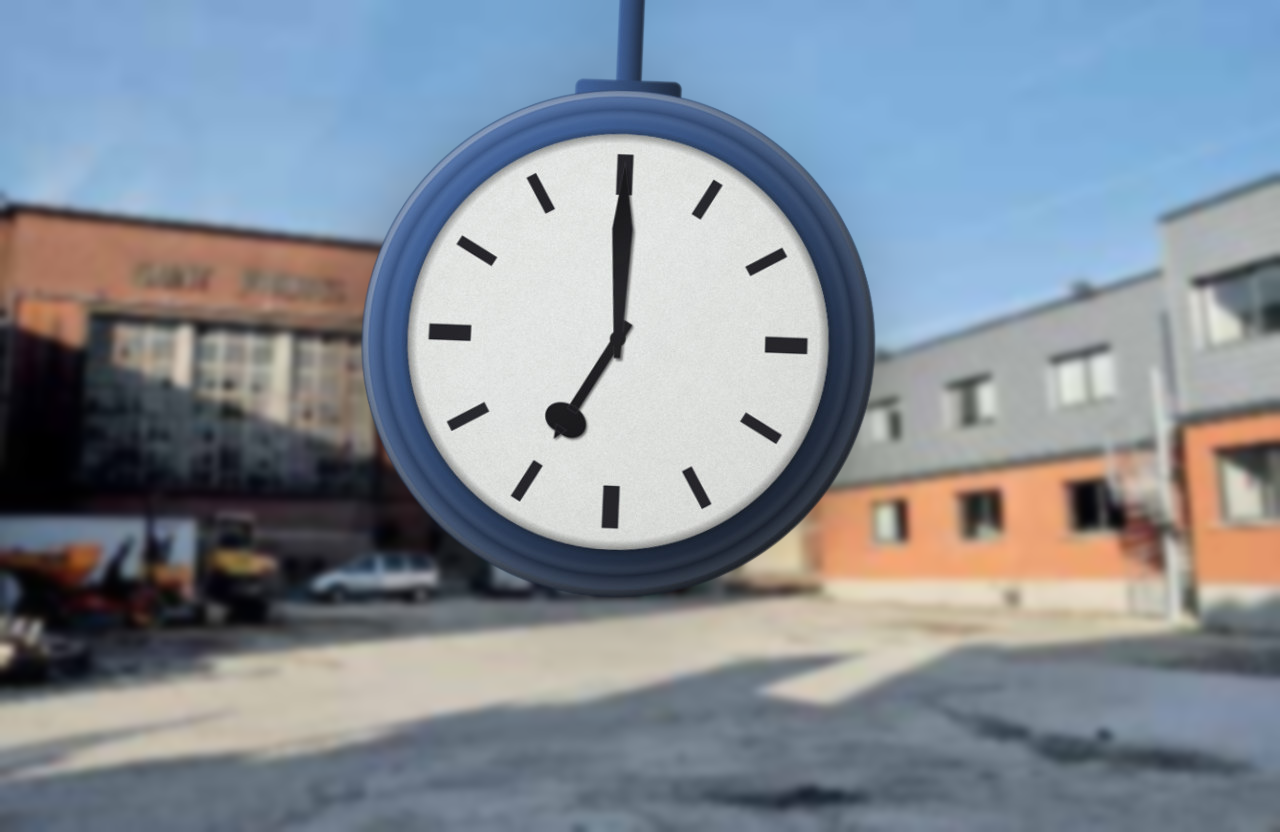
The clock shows 7.00
